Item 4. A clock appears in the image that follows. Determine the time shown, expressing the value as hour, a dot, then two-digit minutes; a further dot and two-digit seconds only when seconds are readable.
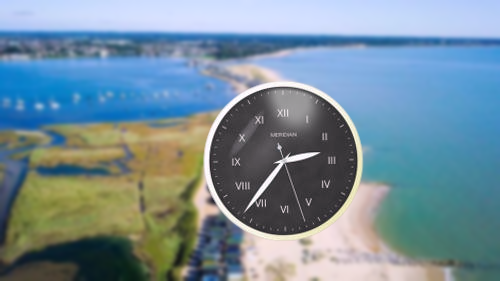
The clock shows 2.36.27
